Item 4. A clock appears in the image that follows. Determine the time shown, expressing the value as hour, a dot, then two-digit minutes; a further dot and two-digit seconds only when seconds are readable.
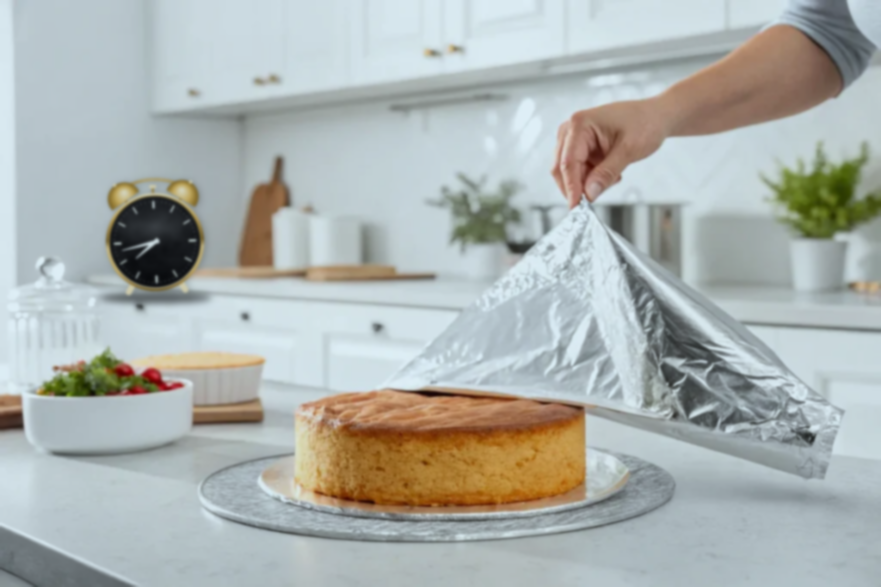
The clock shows 7.43
